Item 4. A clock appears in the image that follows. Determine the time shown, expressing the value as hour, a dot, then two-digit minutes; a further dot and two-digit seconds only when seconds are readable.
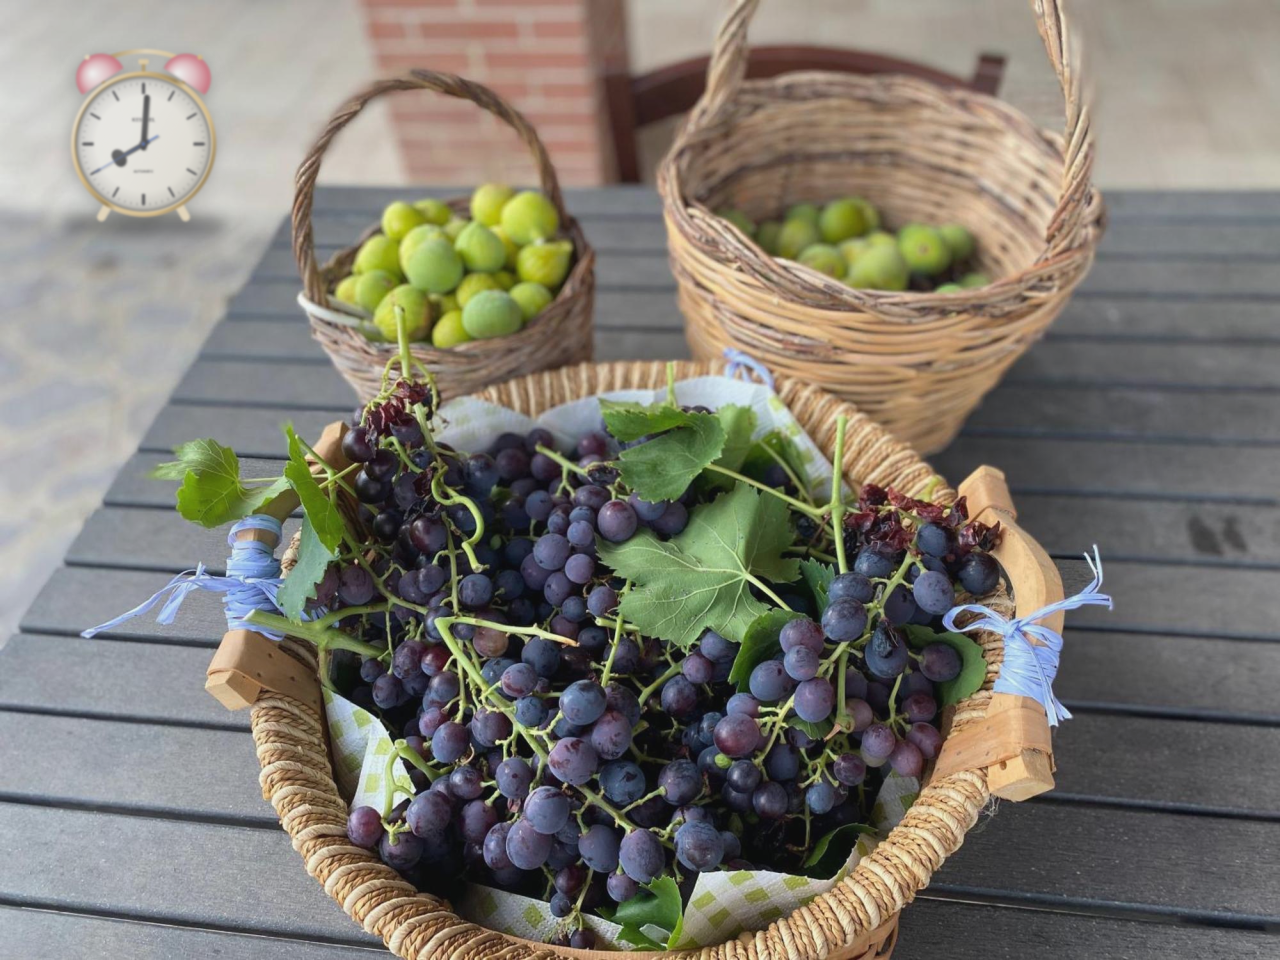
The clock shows 8.00.40
